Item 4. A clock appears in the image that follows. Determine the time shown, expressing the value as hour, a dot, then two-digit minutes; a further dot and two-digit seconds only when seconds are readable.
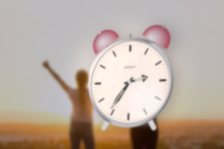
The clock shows 2.36
